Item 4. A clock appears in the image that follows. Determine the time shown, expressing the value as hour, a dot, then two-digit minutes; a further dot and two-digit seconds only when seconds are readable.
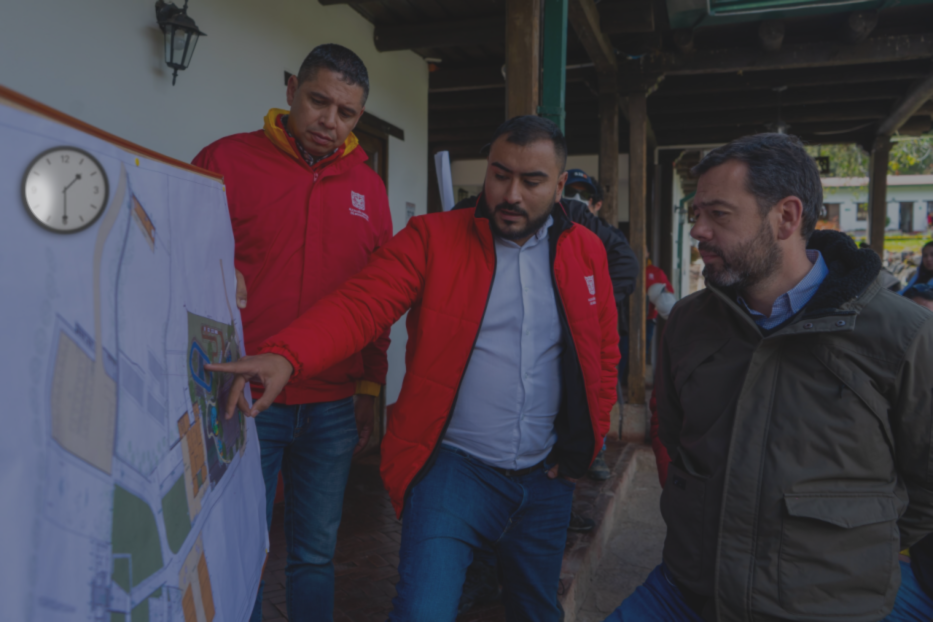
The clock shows 1.30
